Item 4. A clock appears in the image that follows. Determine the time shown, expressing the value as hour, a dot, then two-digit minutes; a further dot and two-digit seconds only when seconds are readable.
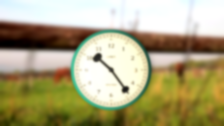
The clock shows 10.24
